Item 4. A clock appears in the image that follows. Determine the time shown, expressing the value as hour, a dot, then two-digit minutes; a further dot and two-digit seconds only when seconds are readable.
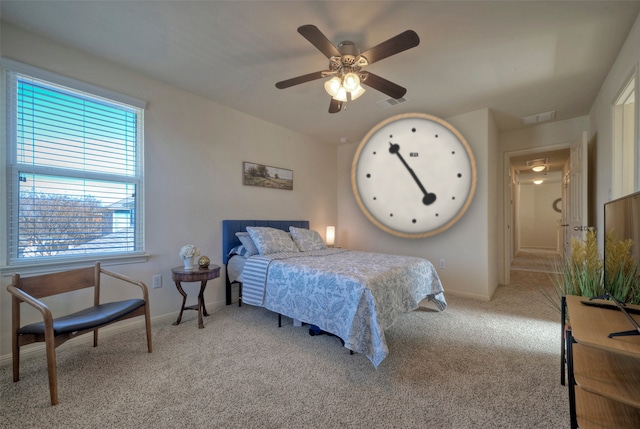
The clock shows 4.54
